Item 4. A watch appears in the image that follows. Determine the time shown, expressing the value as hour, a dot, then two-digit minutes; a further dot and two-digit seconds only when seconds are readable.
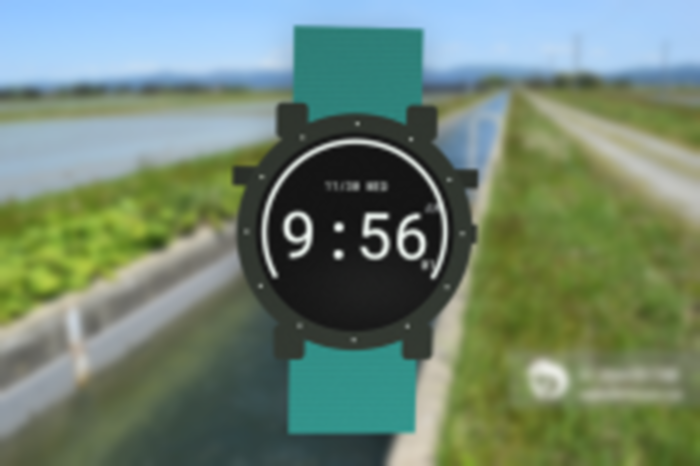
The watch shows 9.56
